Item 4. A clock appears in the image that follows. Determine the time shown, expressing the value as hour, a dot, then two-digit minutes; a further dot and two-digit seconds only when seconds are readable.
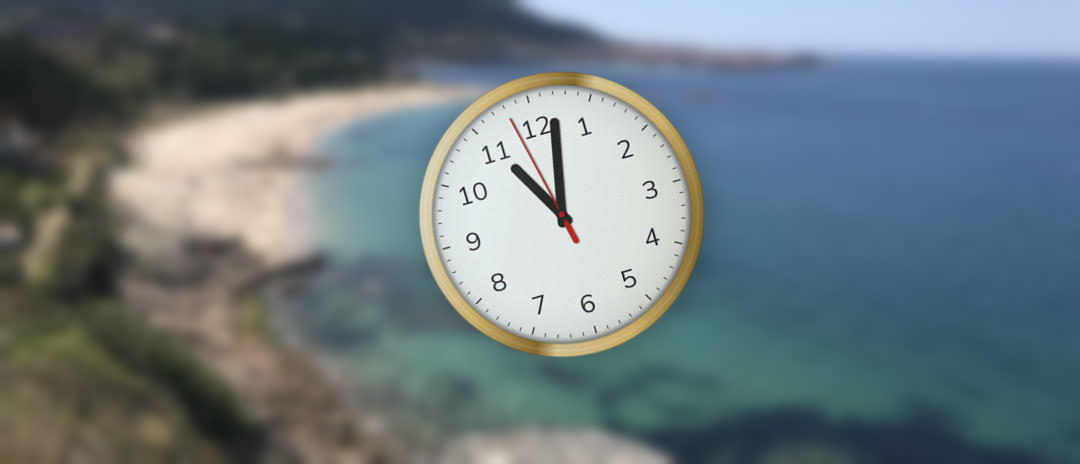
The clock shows 11.01.58
